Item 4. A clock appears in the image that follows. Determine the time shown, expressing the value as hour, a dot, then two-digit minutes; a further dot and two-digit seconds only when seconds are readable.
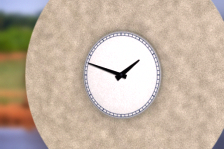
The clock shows 1.48
